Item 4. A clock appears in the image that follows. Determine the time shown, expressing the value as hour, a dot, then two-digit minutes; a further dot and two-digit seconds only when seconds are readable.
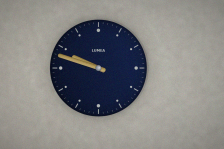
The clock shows 9.48
